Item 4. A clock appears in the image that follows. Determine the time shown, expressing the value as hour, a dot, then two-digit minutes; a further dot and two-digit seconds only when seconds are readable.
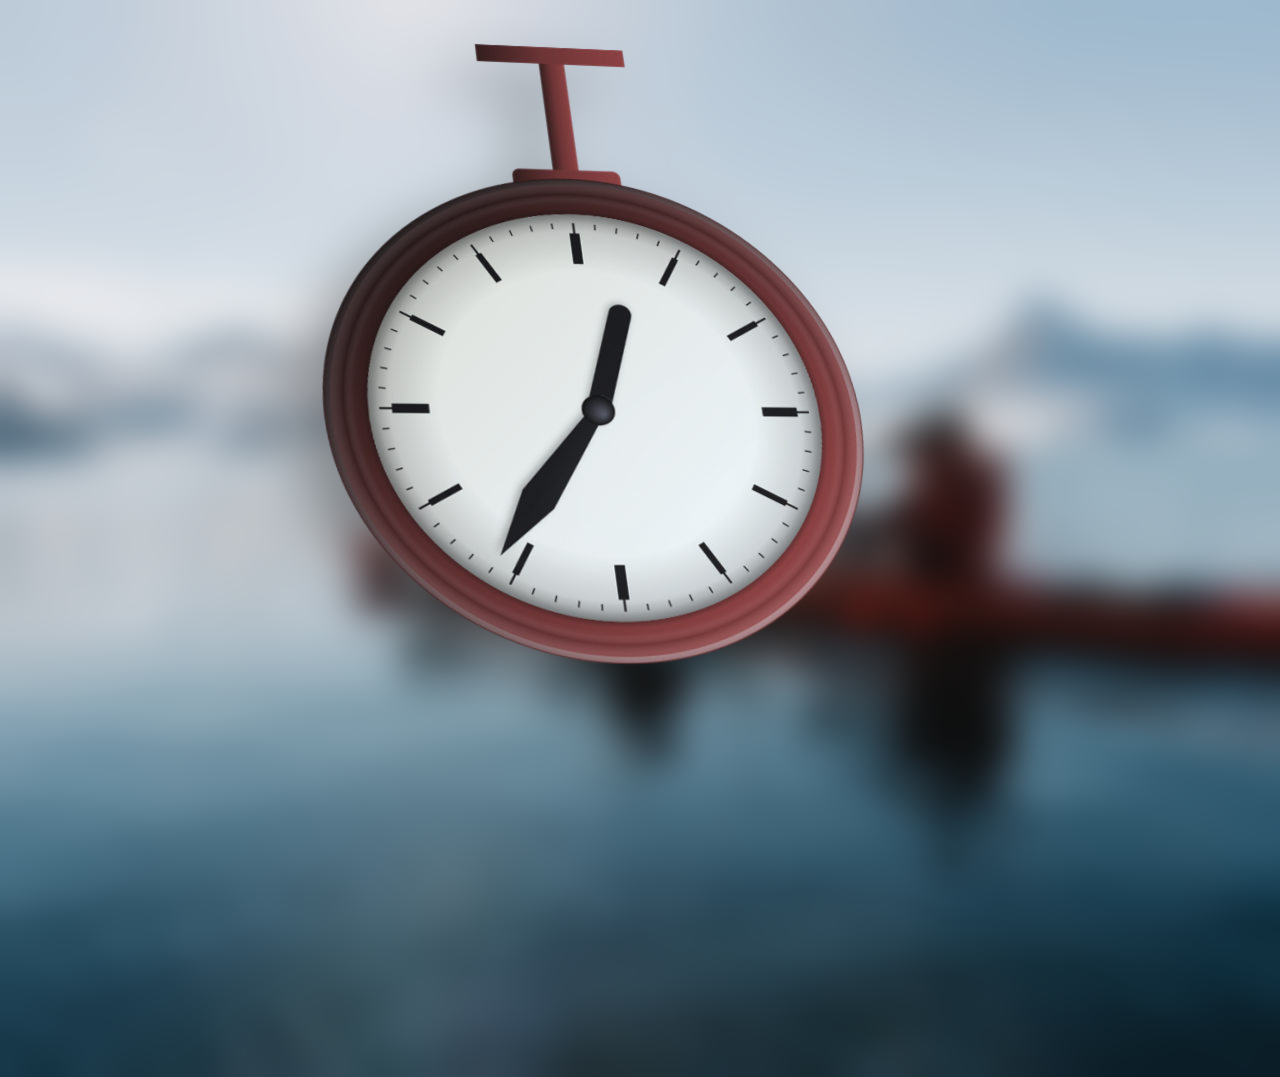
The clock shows 12.36
